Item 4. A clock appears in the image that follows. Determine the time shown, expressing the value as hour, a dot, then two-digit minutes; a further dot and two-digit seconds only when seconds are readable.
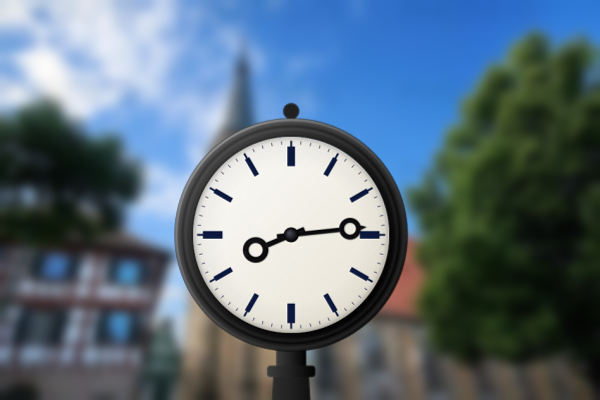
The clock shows 8.14
